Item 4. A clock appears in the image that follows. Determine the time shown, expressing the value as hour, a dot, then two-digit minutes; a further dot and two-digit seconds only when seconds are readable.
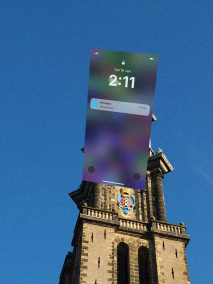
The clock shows 2.11
